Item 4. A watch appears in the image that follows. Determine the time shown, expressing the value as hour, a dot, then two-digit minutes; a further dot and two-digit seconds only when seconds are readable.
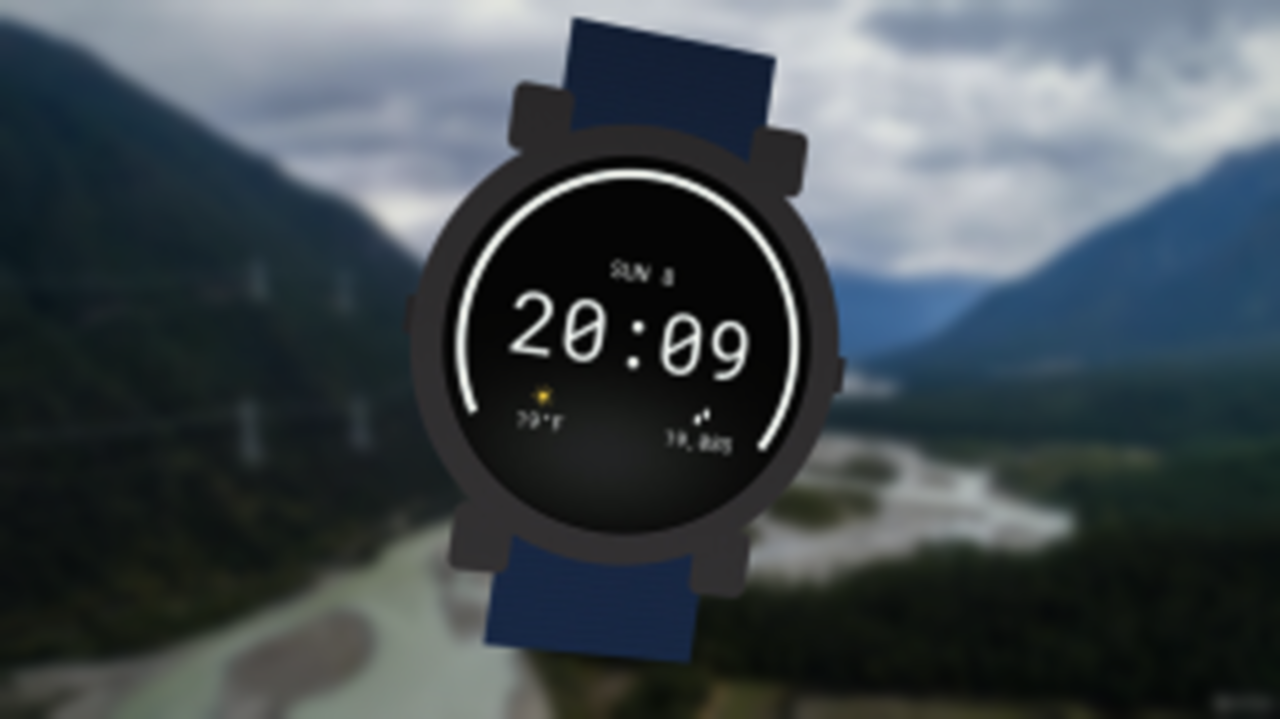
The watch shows 20.09
